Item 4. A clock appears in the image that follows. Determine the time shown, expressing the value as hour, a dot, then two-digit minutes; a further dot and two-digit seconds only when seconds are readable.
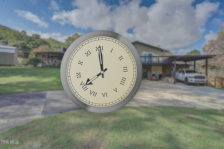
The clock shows 8.00
